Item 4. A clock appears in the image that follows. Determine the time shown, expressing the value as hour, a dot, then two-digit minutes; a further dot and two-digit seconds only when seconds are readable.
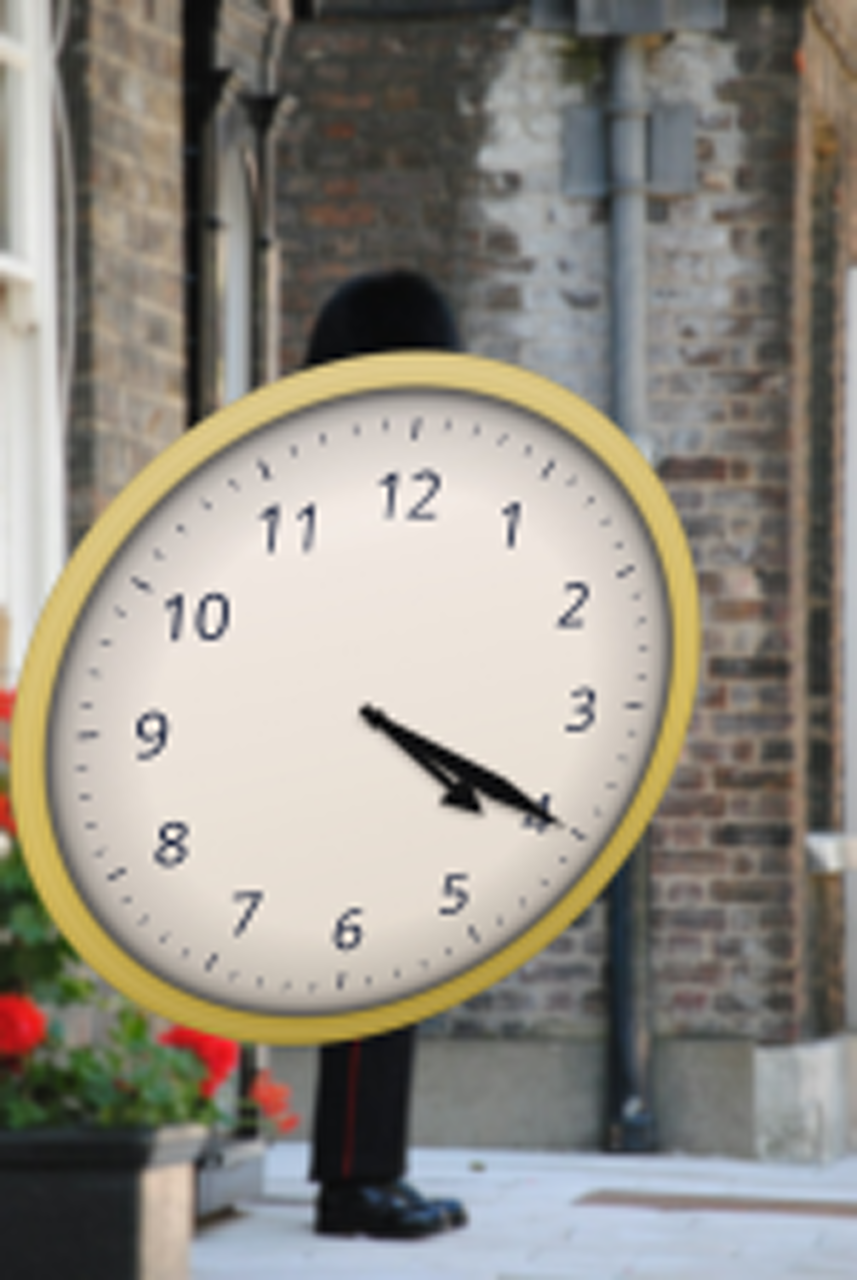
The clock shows 4.20
